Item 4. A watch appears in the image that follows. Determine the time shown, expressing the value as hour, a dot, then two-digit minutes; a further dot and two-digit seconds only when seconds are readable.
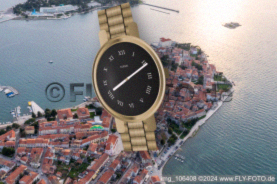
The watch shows 8.11
